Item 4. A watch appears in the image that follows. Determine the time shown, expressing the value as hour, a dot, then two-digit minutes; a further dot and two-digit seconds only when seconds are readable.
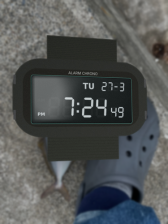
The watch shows 7.24.49
